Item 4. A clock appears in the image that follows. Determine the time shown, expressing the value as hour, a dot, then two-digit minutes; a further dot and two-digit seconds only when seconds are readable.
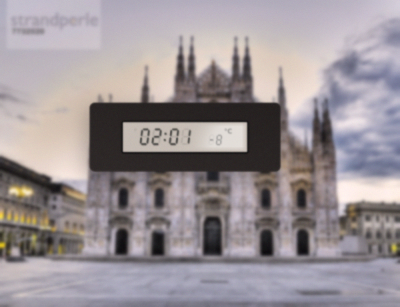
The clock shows 2.01
